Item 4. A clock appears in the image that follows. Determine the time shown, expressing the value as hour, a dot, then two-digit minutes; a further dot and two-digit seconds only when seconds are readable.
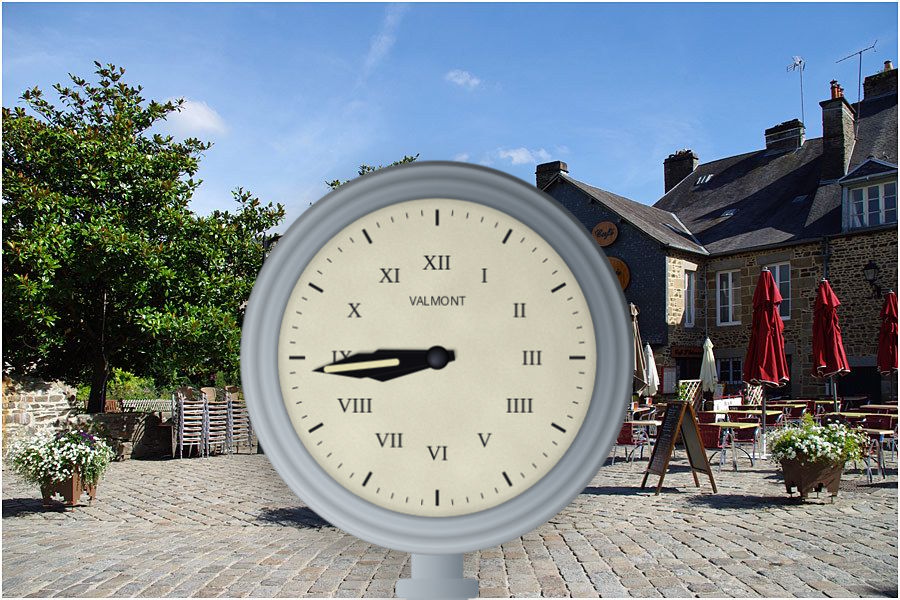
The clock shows 8.44
